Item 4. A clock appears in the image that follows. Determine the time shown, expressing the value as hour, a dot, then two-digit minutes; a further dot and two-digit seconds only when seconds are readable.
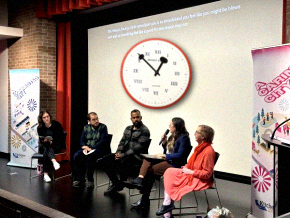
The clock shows 12.52
